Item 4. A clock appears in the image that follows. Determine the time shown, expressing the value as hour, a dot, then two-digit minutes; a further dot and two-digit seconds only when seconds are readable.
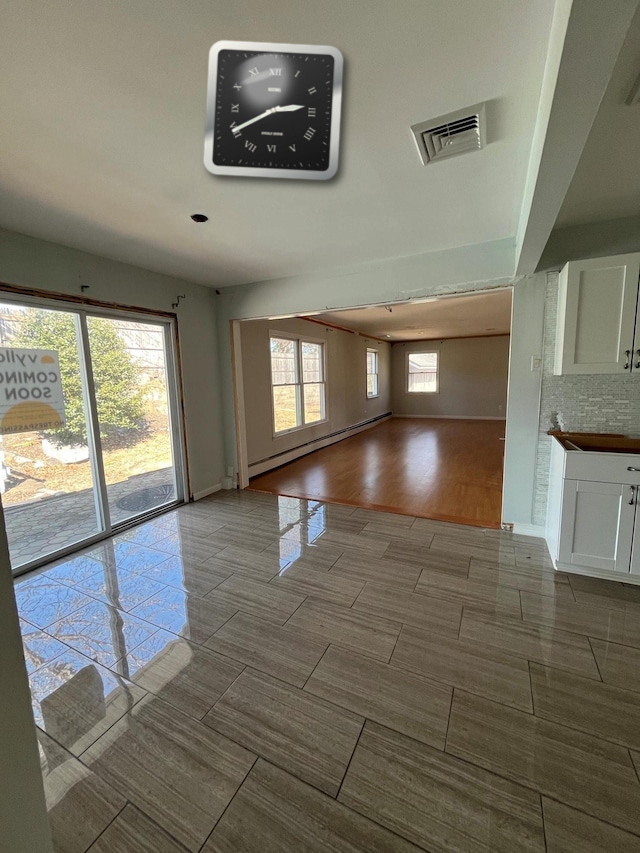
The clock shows 2.40
